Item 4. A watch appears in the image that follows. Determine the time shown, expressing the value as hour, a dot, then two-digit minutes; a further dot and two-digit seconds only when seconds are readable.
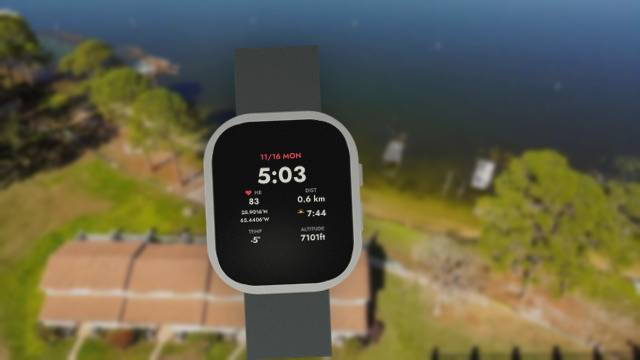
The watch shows 5.03
